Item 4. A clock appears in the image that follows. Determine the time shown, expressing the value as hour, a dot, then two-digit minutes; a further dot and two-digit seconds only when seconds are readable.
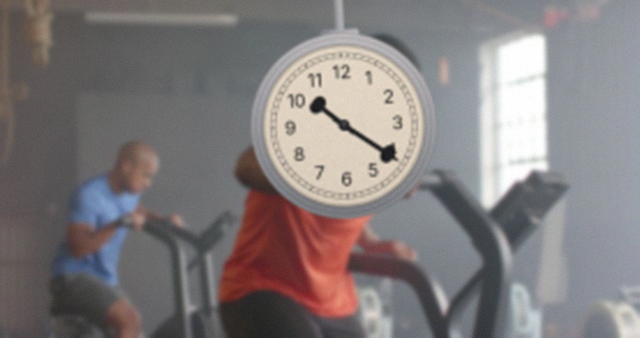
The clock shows 10.21
